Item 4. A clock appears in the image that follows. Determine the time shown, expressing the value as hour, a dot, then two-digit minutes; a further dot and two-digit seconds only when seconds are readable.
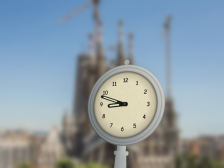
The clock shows 8.48
